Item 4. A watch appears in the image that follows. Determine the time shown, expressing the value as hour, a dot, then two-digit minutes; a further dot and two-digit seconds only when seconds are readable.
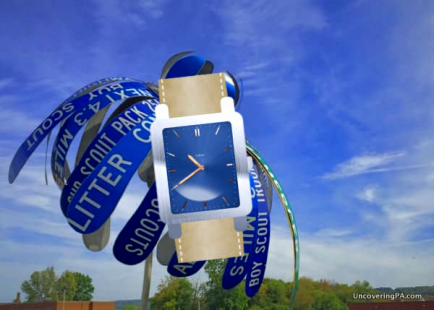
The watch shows 10.40
